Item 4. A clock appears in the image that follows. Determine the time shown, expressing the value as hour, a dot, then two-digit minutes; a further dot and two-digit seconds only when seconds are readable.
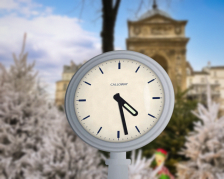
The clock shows 4.28
